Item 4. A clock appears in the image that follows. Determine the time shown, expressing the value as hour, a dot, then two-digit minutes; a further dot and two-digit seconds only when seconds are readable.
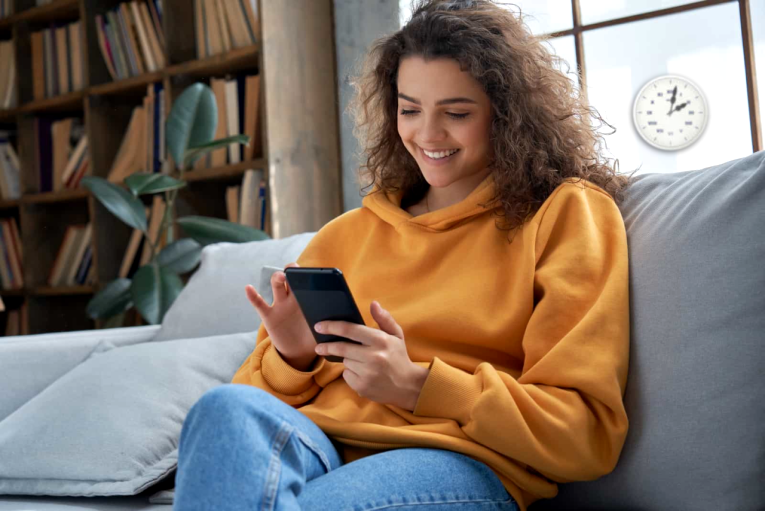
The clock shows 2.02
